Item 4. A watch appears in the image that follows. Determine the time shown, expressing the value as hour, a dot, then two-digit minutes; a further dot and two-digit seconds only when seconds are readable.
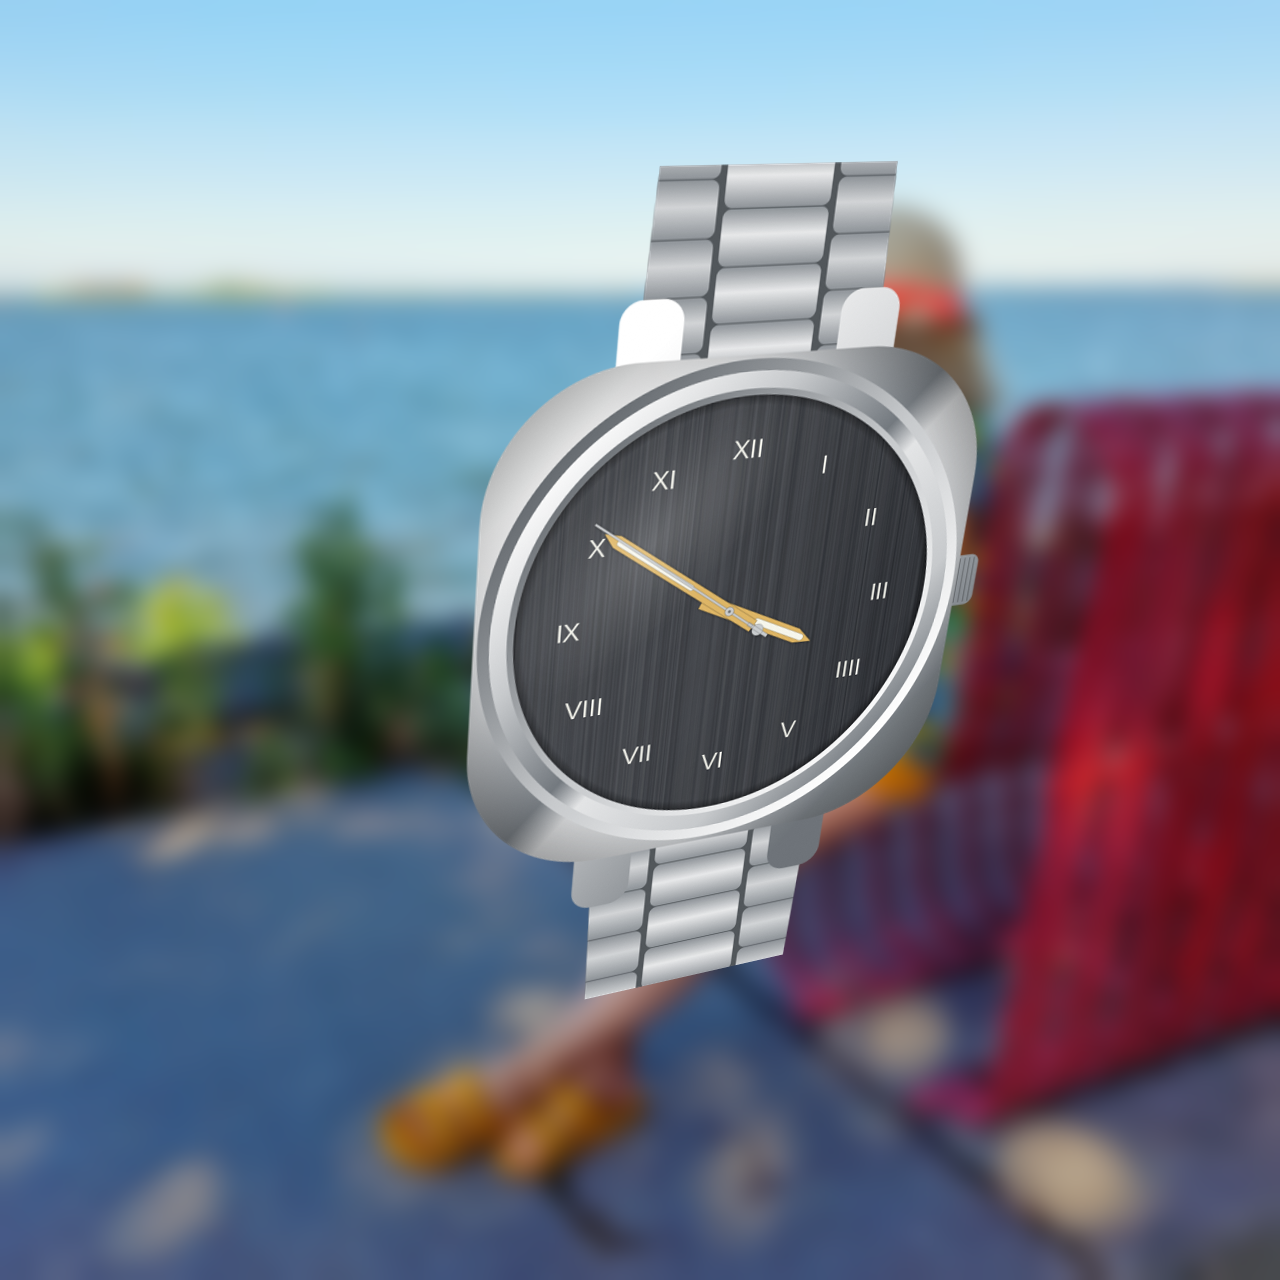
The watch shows 3.50.51
